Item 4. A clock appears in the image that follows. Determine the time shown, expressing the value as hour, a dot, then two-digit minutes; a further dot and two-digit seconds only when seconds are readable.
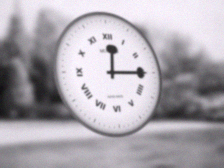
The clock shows 12.15
